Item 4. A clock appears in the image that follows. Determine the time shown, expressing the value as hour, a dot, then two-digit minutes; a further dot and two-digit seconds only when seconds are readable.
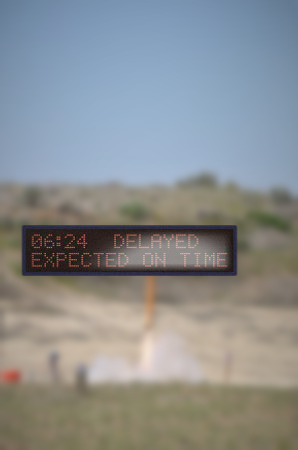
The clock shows 6.24
